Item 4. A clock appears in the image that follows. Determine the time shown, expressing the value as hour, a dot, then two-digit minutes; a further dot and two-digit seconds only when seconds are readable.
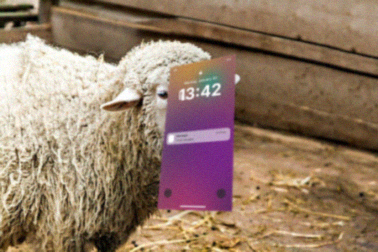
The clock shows 13.42
